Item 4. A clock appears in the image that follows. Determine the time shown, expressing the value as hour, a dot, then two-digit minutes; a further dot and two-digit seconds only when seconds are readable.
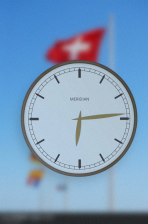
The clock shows 6.14
